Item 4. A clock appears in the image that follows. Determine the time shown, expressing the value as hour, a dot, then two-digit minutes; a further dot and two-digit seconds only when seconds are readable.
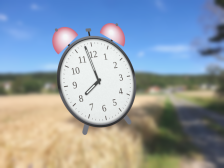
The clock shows 7.58
